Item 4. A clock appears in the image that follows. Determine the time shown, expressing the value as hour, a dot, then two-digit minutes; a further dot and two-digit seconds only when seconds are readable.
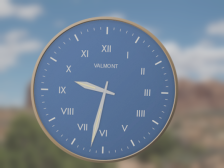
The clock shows 9.32
